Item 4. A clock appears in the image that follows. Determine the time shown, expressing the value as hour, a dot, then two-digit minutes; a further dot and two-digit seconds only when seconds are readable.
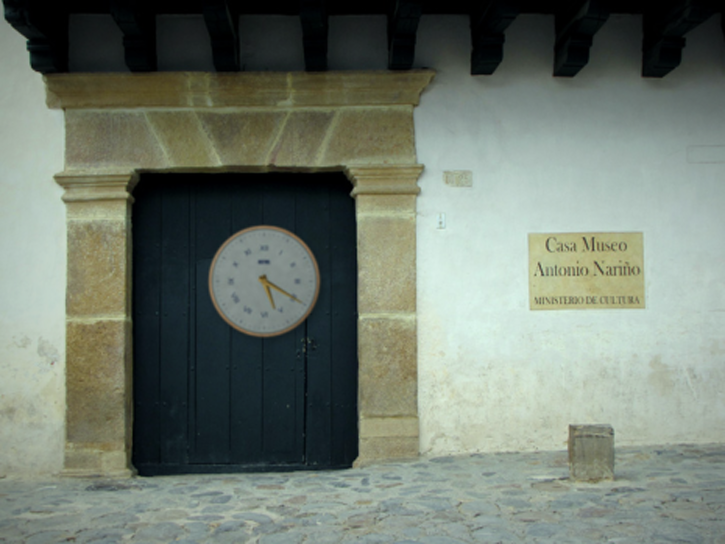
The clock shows 5.20
